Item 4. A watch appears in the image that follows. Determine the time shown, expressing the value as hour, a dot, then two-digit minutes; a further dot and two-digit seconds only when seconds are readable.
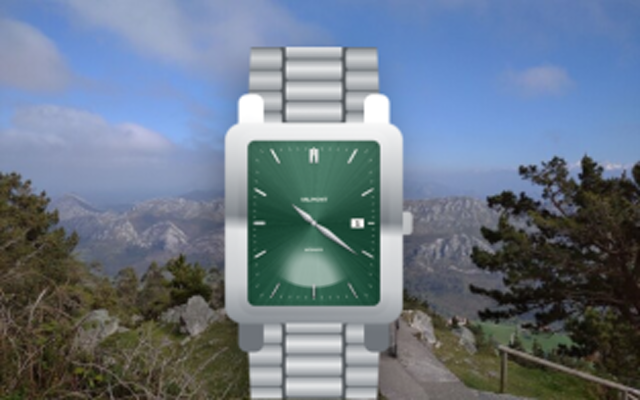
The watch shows 10.21
